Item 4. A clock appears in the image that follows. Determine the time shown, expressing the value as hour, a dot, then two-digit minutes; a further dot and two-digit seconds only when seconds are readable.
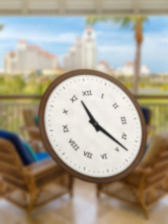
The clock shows 11.23
